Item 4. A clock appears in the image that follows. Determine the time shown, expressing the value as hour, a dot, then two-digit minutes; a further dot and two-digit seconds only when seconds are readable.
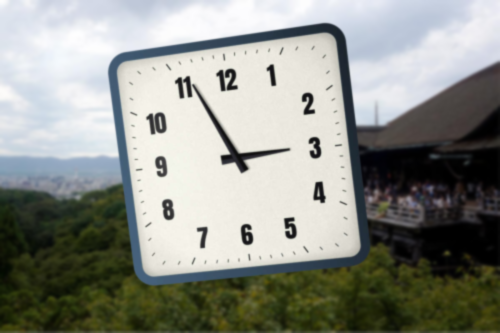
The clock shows 2.56
